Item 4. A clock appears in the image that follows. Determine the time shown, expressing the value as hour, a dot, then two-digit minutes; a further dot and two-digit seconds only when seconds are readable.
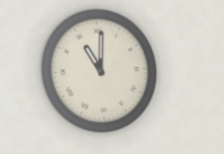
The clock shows 11.01
